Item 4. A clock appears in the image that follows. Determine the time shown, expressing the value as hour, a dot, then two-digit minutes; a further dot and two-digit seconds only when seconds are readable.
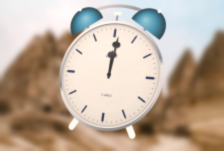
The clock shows 12.01
